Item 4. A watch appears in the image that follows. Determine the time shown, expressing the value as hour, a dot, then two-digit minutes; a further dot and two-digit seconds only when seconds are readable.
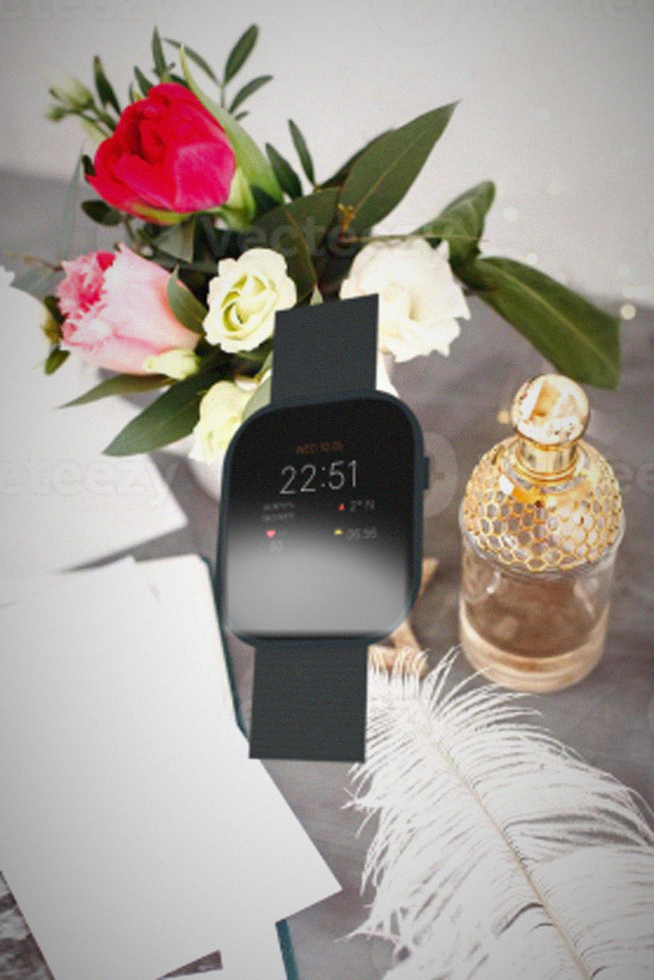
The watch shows 22.51
